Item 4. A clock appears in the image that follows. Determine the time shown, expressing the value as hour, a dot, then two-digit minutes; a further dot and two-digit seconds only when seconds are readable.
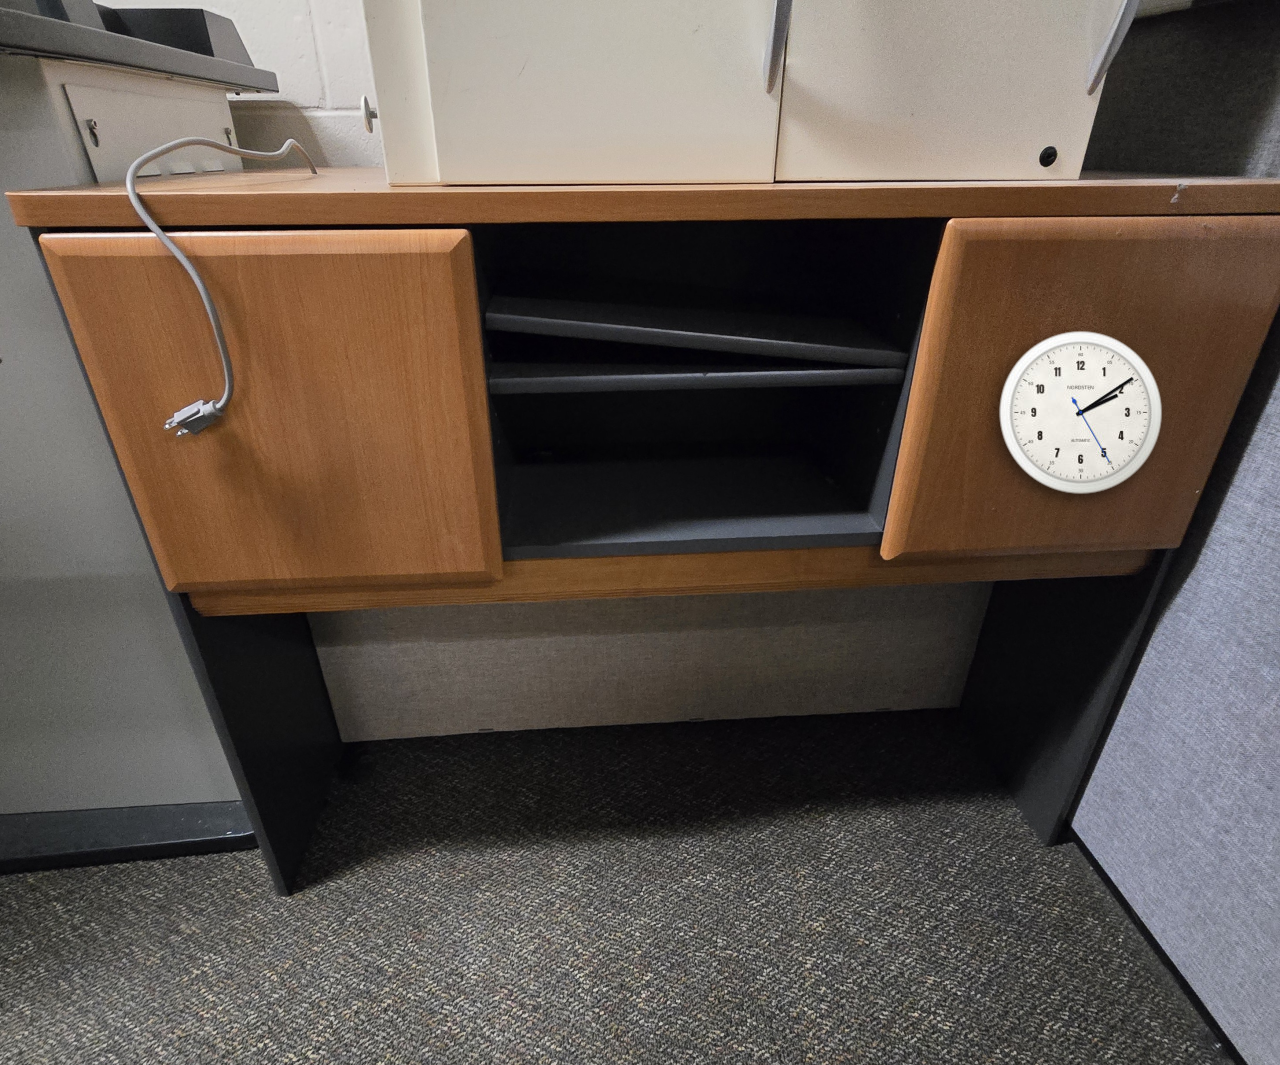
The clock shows 2.09.25
